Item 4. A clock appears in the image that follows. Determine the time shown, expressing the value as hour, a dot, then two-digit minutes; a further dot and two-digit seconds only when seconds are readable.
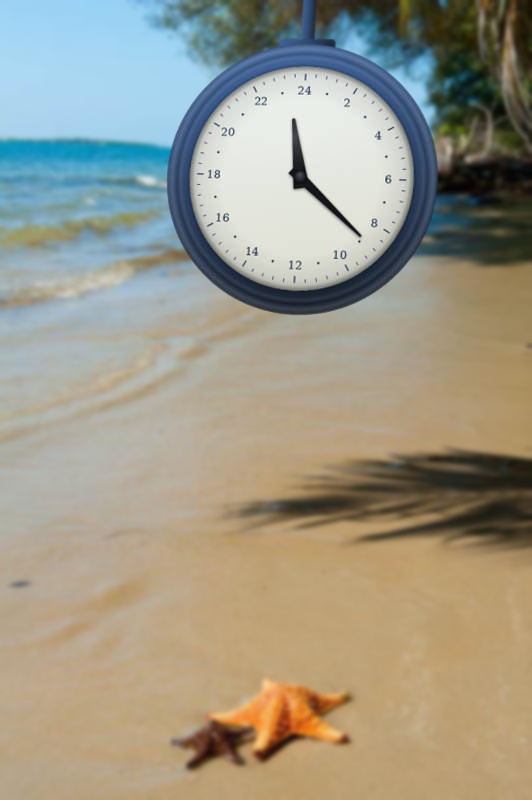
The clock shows 23.22
